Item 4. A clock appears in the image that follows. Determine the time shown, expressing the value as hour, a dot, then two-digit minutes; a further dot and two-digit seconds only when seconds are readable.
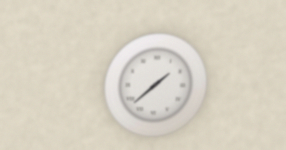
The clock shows 1.38
